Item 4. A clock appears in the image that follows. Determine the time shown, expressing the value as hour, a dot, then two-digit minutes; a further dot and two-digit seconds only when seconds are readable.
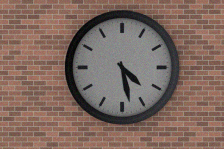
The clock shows 4.28
